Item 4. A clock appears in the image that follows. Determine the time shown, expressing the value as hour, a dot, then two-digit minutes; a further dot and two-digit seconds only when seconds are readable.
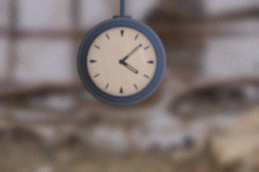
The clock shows 4.08
